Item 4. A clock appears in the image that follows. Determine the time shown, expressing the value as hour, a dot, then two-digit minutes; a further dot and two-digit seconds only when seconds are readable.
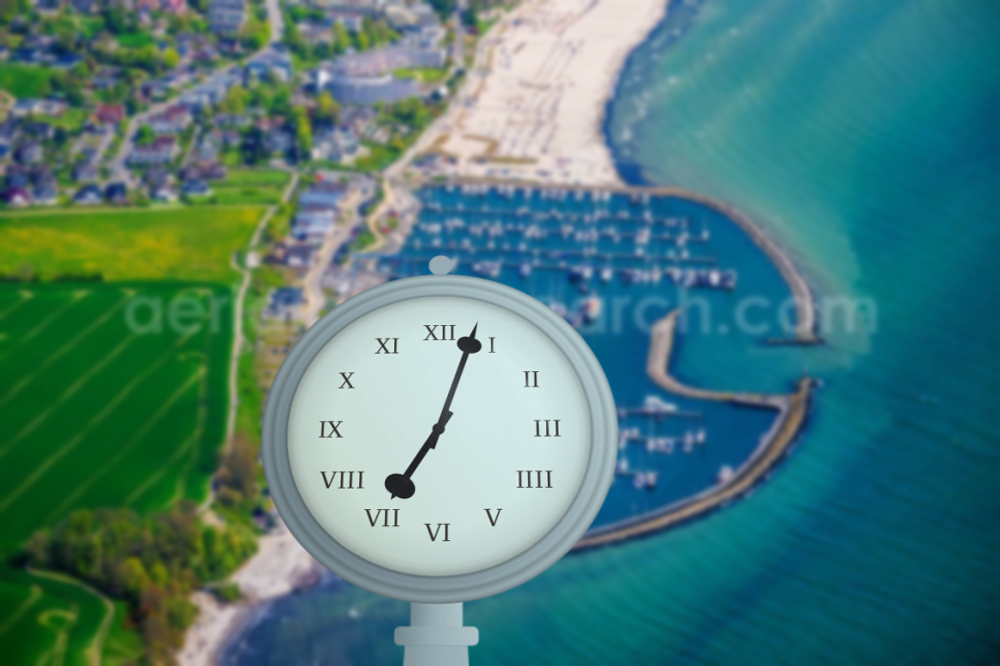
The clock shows 7.03
